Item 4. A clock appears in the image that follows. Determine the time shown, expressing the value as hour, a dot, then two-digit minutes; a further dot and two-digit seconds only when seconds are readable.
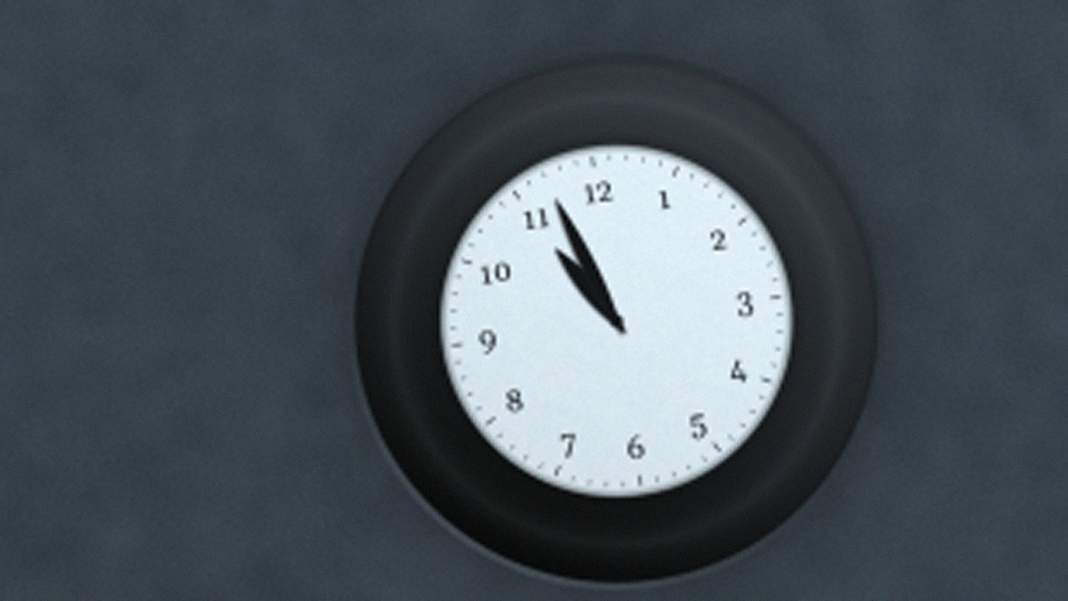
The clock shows 10.57
